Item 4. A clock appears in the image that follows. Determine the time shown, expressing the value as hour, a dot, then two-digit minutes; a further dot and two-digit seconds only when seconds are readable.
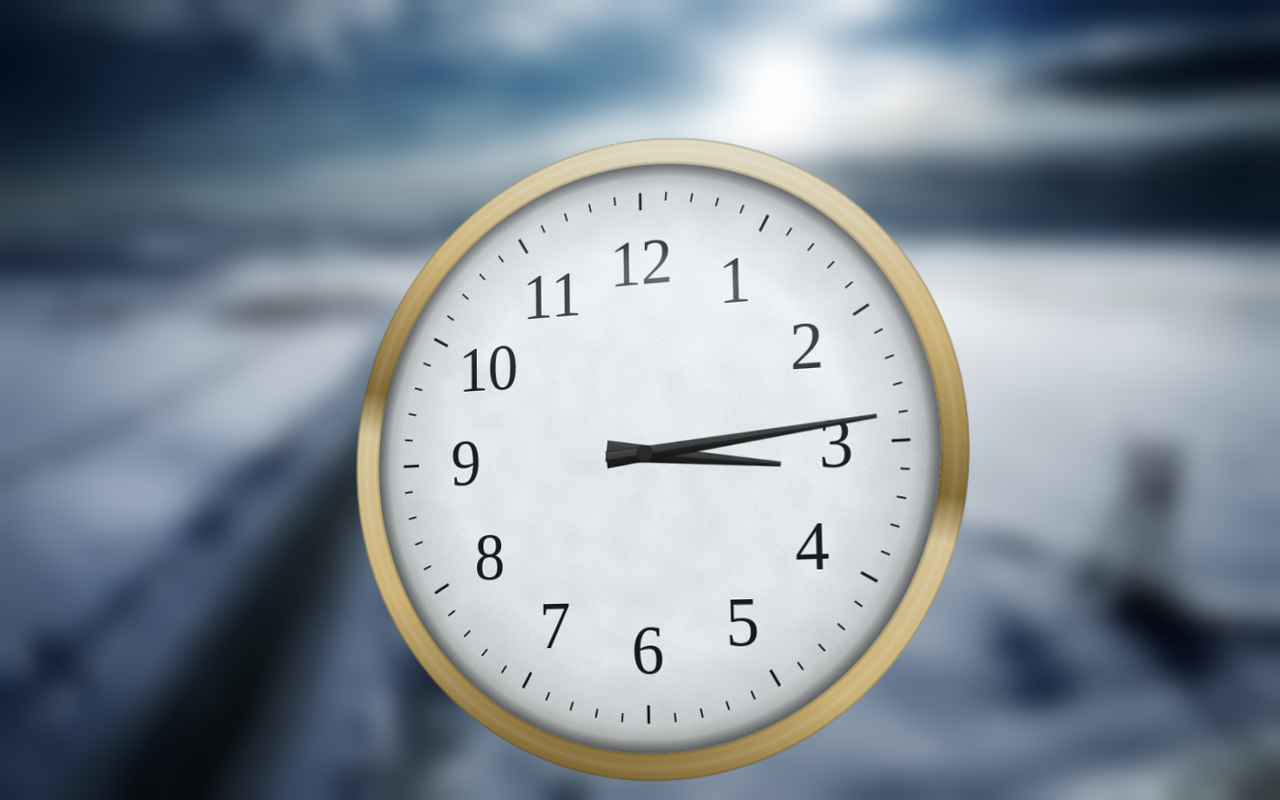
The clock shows 3.14
